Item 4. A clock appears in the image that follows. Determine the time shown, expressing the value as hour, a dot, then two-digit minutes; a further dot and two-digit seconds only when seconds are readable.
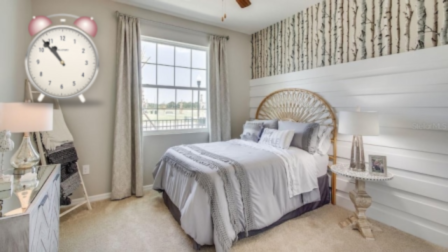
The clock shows 10.53
